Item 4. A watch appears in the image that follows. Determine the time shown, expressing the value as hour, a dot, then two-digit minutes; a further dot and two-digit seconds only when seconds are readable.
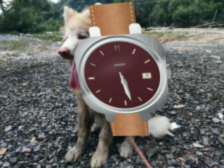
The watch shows 5.28
